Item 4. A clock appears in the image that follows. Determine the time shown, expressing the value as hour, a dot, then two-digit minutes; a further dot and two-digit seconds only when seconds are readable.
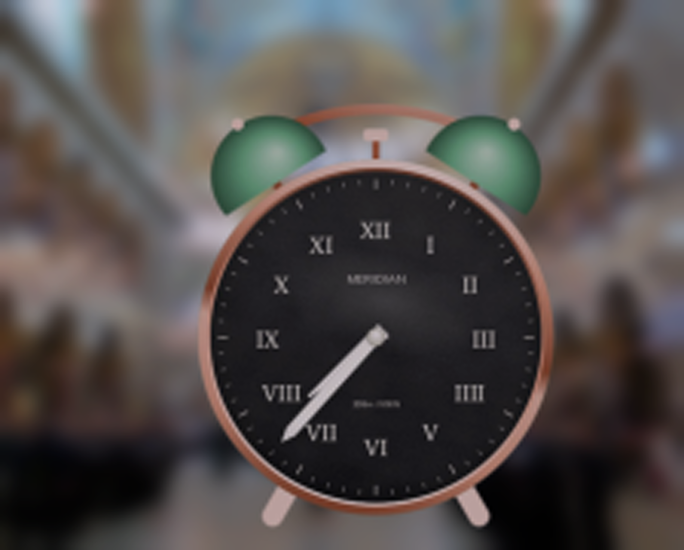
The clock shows 7.37
